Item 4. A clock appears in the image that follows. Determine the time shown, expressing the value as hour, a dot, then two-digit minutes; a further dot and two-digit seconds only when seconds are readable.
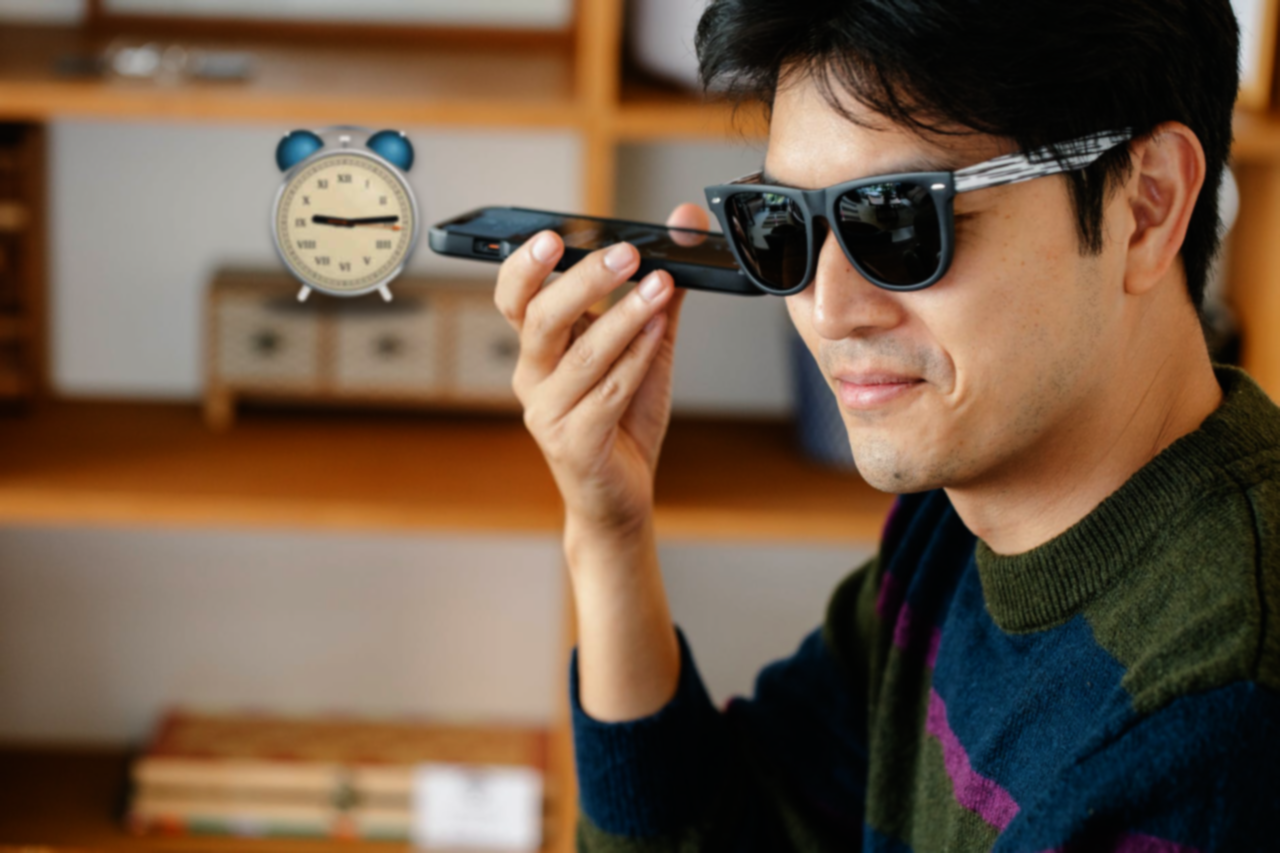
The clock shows 9.14.16
